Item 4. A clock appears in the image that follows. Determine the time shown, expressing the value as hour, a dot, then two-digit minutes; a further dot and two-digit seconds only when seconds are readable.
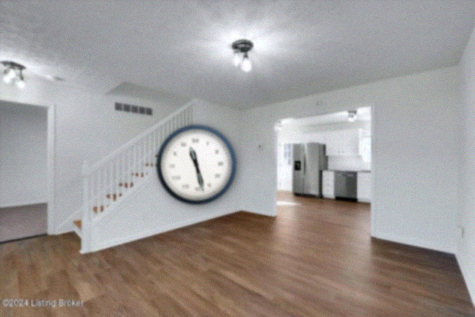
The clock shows 11.28
